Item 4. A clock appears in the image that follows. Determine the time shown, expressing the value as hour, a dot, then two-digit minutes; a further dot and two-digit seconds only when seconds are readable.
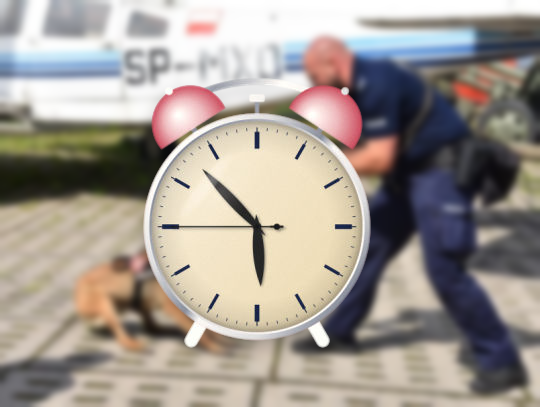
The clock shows 5.52.45
